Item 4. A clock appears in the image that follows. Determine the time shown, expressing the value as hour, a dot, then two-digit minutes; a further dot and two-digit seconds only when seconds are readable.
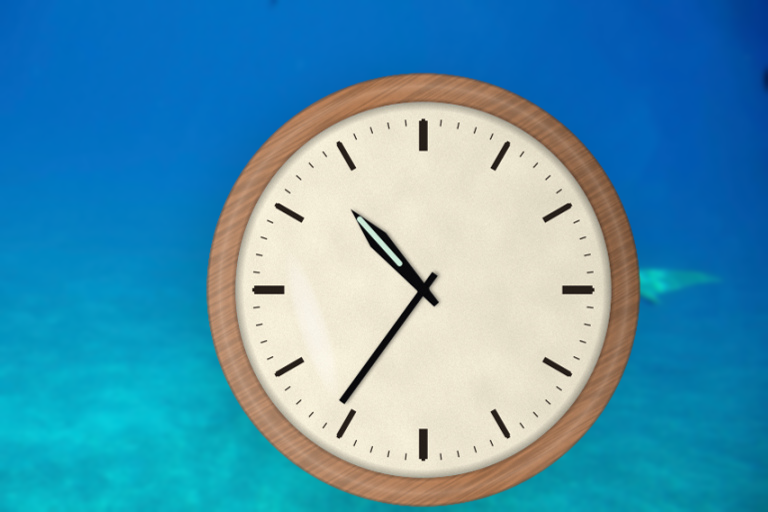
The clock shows 10.36
